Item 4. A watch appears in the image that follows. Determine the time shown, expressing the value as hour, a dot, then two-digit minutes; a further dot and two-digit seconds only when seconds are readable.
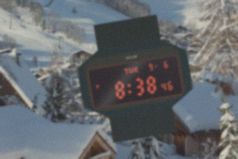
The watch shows 8.38
